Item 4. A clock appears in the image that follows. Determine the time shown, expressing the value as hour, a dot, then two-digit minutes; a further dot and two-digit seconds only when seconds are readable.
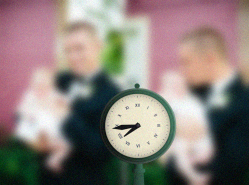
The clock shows 7.44
